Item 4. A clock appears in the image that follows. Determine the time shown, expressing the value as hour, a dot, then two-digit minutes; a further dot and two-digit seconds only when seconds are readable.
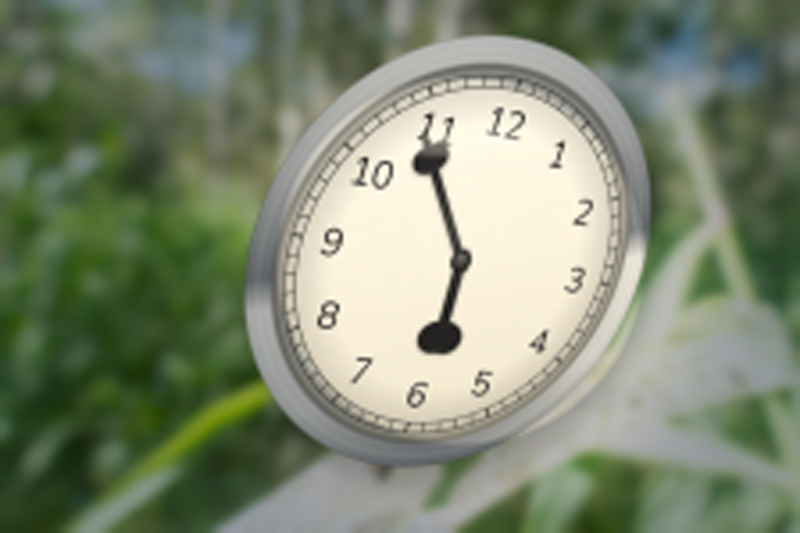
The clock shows 5.54
